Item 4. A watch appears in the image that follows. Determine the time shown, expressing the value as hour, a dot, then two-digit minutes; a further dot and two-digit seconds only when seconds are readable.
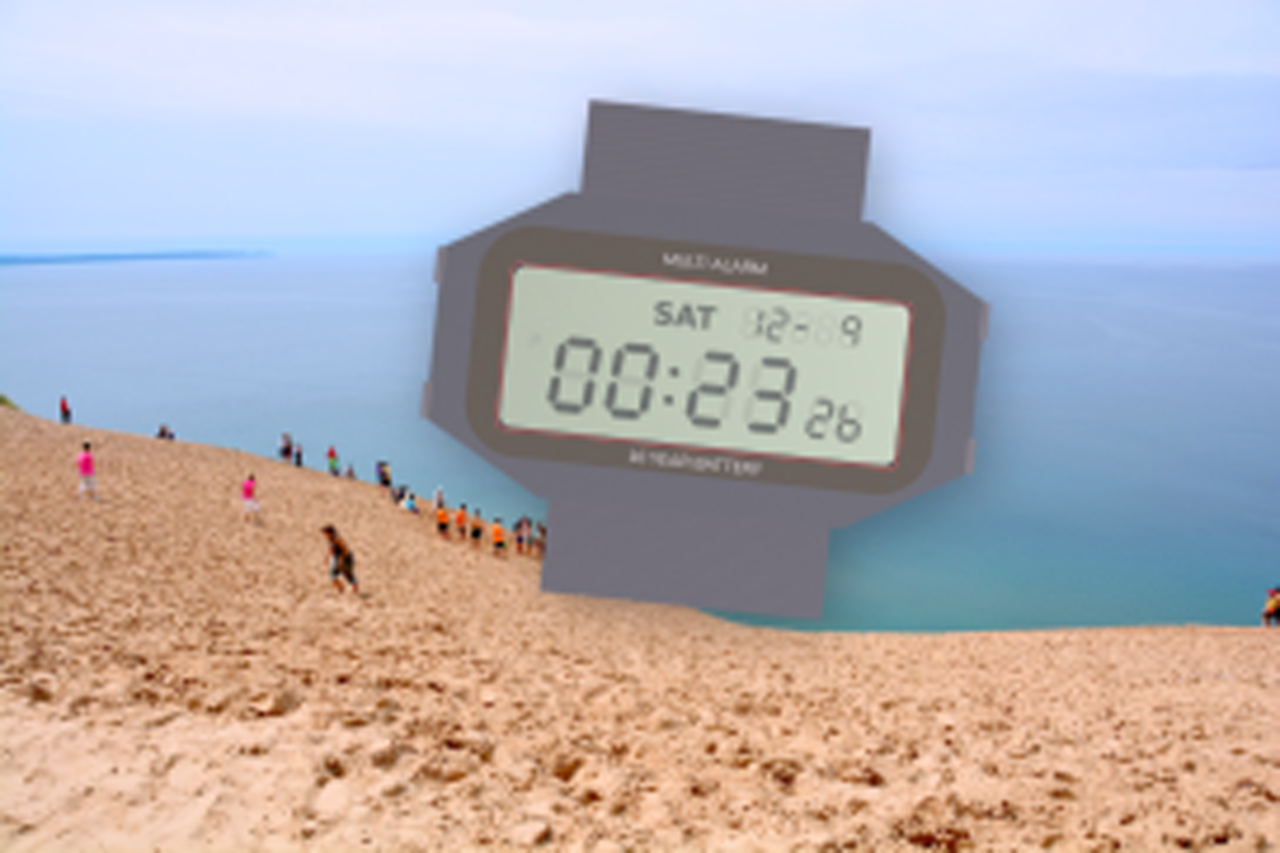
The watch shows 0.23.26
